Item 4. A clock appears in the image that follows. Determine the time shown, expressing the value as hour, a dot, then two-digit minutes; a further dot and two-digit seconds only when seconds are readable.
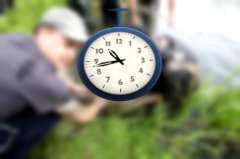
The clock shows 10.43
